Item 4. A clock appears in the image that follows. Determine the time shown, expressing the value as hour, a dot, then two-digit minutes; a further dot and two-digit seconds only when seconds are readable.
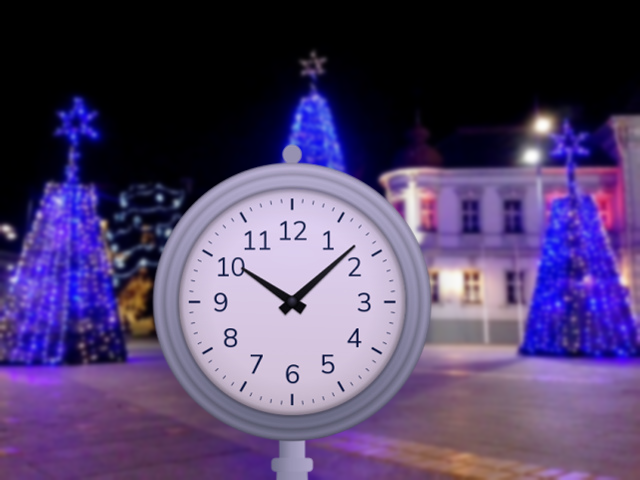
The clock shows 10.08
